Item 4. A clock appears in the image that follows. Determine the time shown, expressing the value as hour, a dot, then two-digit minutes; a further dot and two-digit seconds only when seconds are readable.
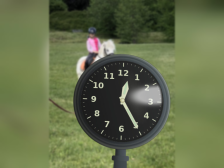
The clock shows 12.25
